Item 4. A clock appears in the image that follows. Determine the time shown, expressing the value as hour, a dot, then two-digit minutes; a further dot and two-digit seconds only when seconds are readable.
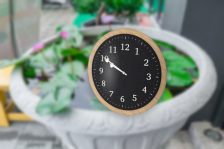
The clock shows 9.50
